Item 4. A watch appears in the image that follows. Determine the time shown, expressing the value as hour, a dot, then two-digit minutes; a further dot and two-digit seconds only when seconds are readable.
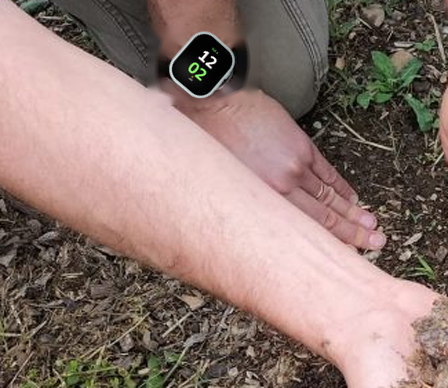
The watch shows 12.02
